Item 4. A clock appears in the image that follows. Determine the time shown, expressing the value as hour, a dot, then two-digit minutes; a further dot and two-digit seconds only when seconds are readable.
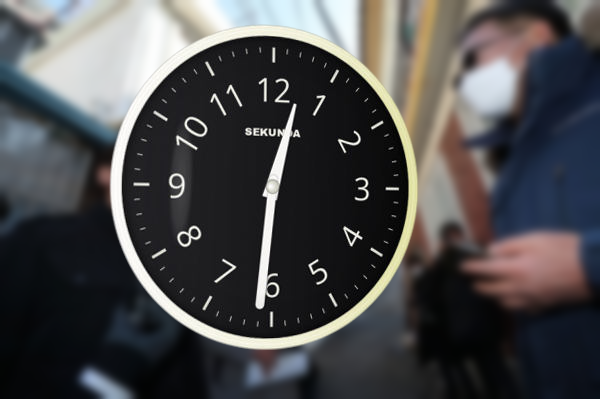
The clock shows 12.31
